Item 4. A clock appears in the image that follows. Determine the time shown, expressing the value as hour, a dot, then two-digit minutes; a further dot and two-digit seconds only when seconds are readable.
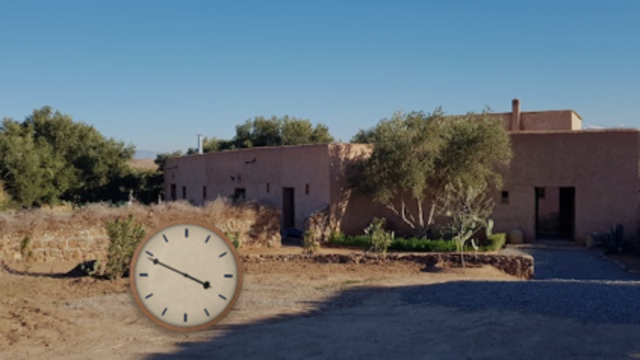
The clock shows 3.49
